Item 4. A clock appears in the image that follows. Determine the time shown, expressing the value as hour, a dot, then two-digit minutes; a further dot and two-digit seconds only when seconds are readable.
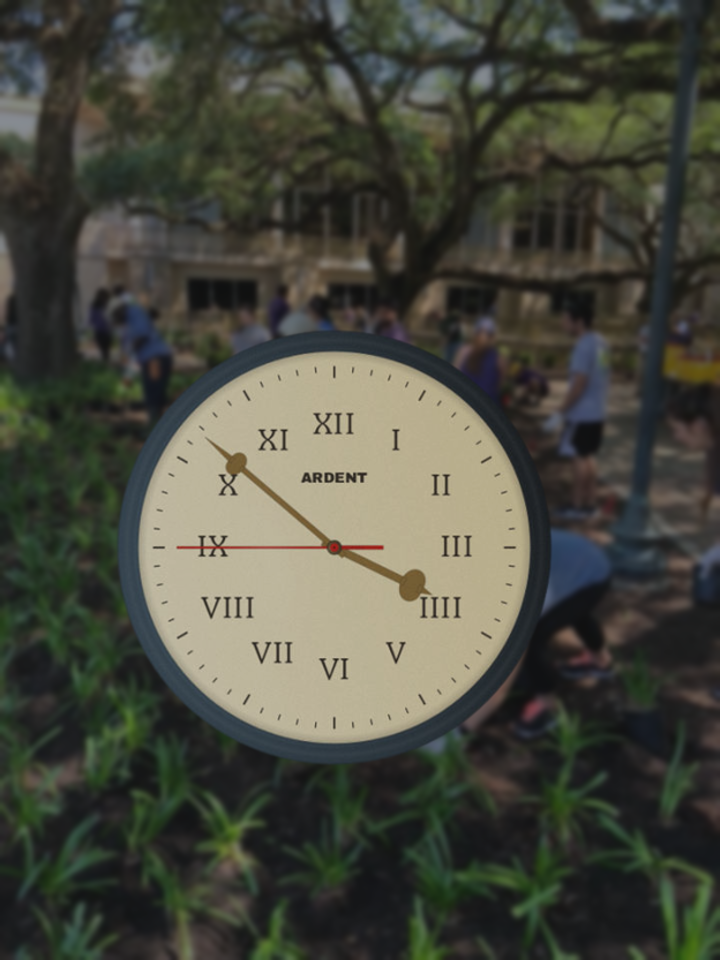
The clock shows 3.51.45
